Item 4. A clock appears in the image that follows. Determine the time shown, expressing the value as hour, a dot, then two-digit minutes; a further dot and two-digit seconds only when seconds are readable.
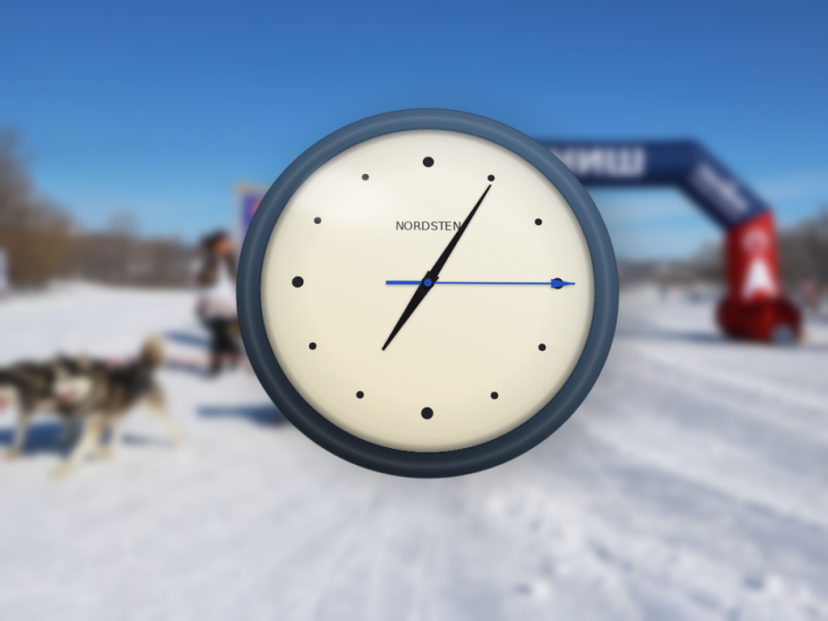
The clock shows 7.05.15
